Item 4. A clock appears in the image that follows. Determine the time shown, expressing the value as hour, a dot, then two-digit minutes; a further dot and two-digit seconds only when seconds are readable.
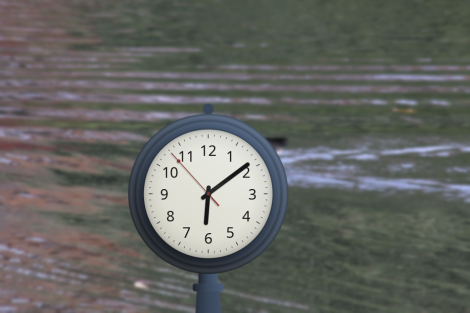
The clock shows 6.08.53
